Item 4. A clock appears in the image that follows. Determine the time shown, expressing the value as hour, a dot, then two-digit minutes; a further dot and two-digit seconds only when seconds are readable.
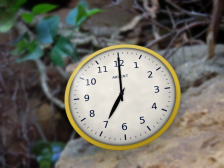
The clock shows 7.00
